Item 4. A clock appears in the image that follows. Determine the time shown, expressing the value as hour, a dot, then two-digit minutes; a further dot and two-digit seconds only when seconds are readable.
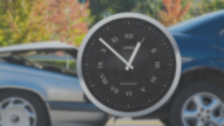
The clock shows 12.52
